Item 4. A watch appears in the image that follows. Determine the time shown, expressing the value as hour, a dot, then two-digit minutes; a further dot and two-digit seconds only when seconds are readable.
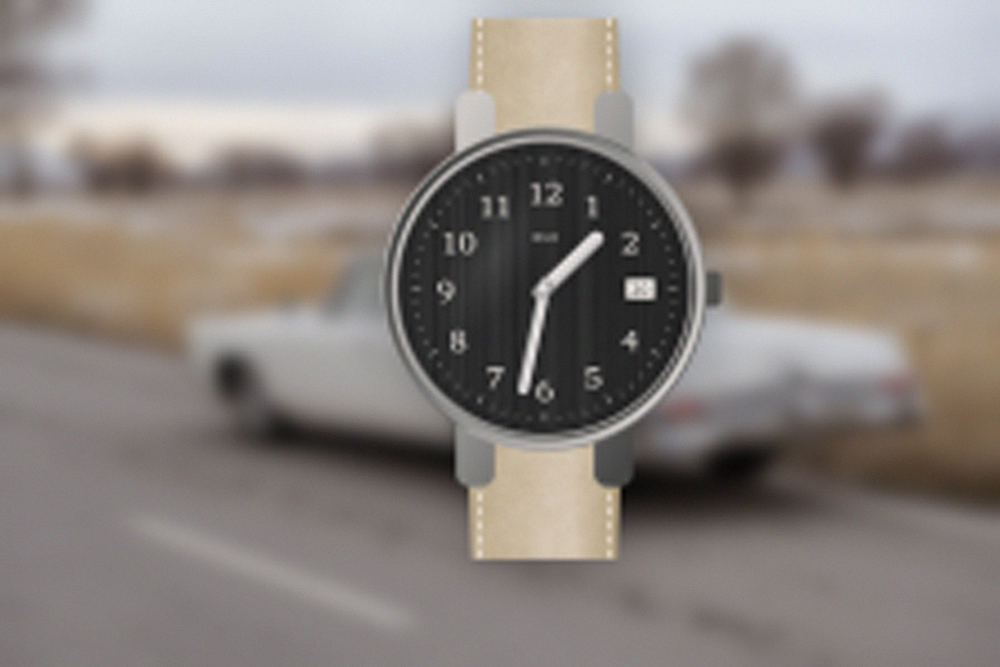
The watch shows 1.32
